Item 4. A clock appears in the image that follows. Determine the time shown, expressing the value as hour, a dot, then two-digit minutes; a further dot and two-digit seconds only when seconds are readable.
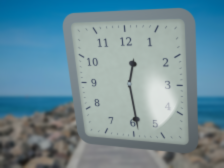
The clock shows 12.29
